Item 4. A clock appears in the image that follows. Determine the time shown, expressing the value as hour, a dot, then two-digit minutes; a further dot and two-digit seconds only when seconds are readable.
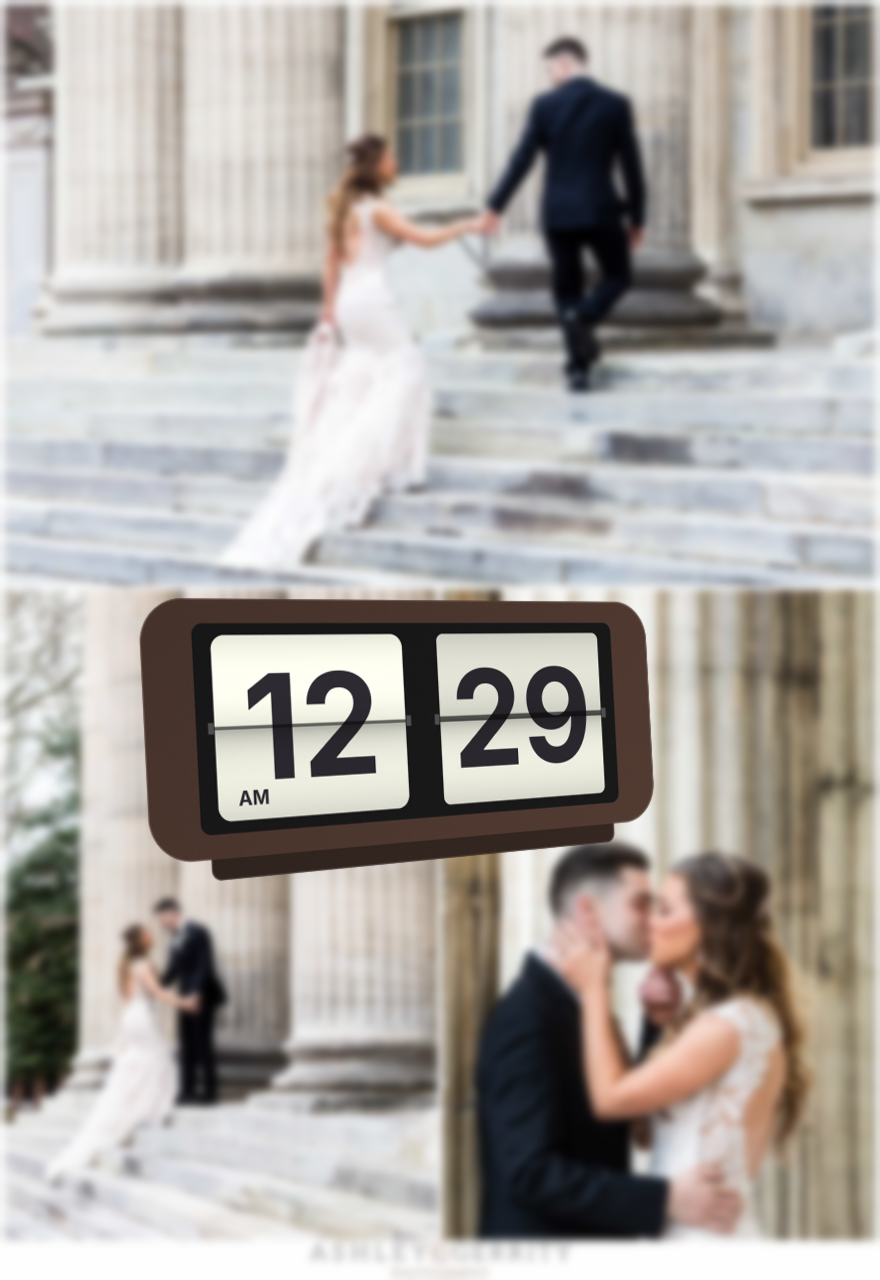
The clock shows 12.29
